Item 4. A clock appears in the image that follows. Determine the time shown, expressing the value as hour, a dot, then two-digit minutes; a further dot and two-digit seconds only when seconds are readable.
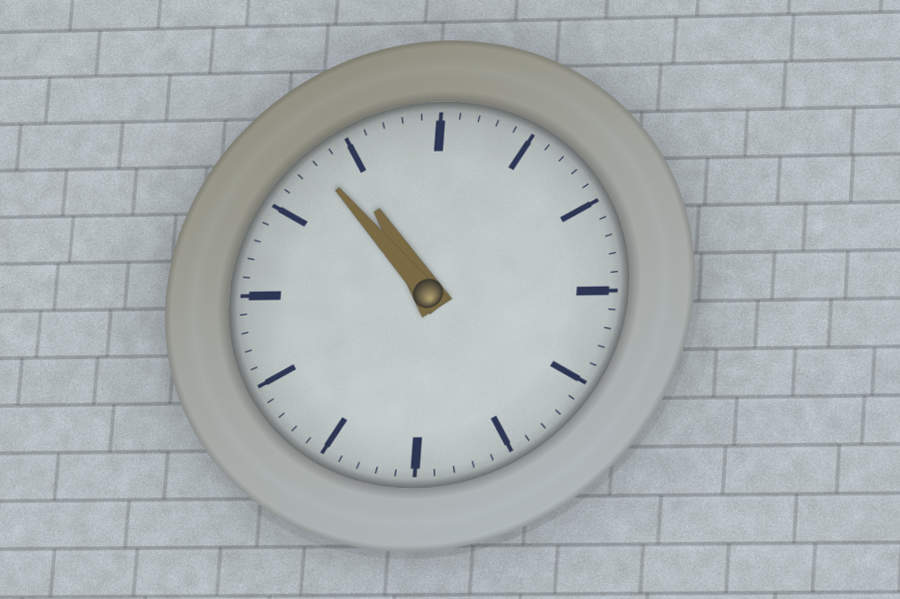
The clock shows 10.53
